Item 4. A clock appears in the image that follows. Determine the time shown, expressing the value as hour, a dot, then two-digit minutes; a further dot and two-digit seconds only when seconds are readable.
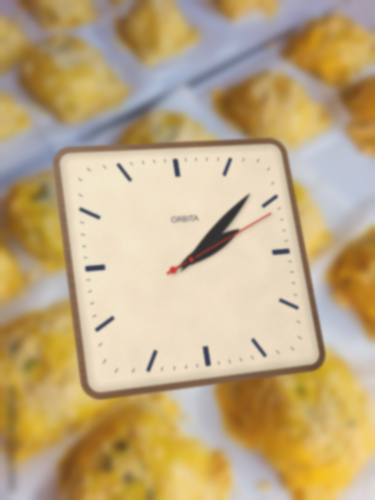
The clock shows 2.08.11
